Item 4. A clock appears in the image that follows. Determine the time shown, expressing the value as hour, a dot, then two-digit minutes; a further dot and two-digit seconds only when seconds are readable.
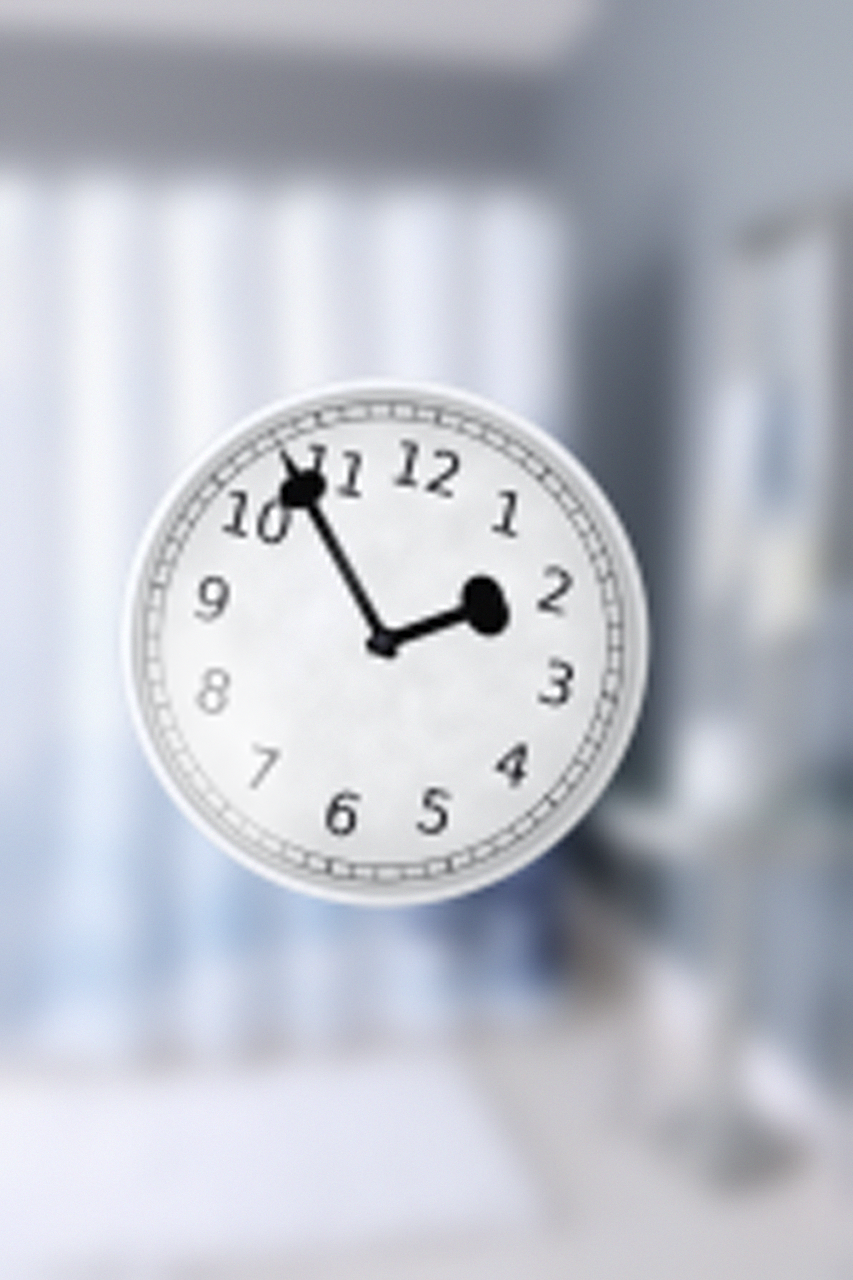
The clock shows 1.53
